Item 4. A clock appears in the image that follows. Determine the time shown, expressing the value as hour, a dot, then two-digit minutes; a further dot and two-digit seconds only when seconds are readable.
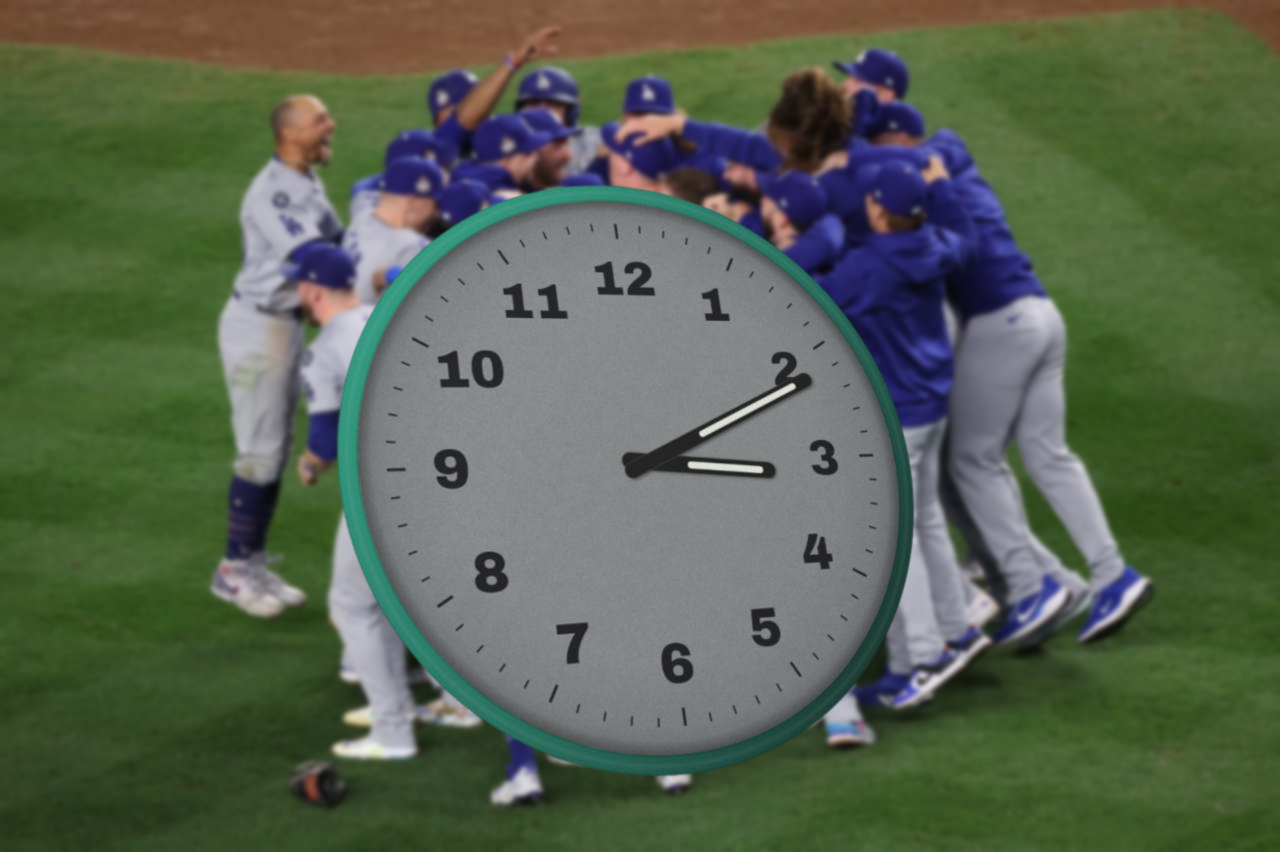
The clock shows 3.11
